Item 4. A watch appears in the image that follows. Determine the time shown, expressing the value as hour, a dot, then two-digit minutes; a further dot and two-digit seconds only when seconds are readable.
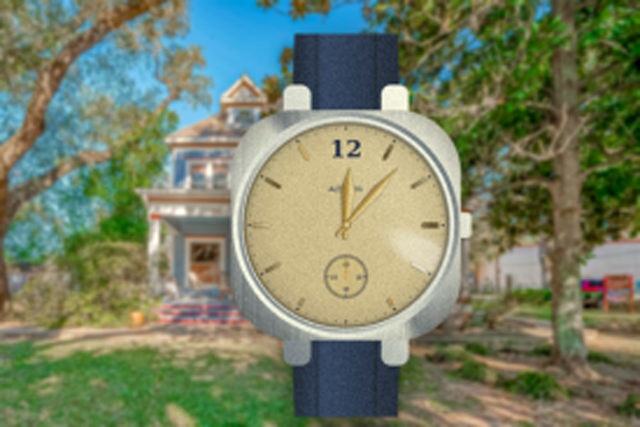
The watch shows 12.07
